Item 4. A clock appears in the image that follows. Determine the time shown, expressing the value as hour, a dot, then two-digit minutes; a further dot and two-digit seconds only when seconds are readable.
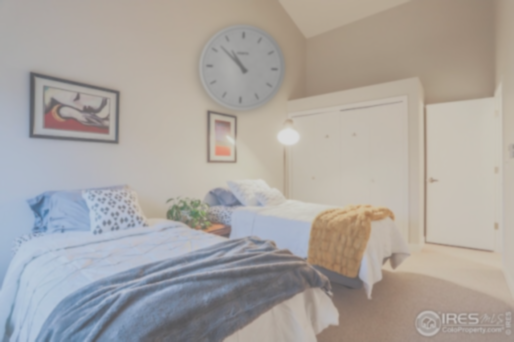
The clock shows 10.52
